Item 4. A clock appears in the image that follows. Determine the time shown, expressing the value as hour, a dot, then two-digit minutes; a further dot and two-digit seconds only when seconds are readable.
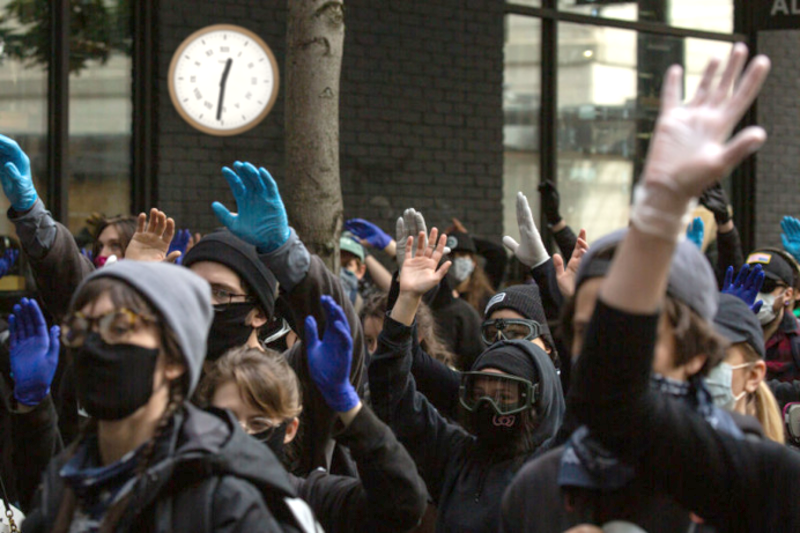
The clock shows 12.31
